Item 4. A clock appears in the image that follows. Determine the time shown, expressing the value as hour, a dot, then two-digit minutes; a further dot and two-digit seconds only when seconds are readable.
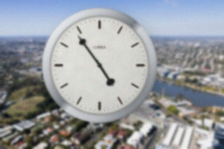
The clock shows 4.54
